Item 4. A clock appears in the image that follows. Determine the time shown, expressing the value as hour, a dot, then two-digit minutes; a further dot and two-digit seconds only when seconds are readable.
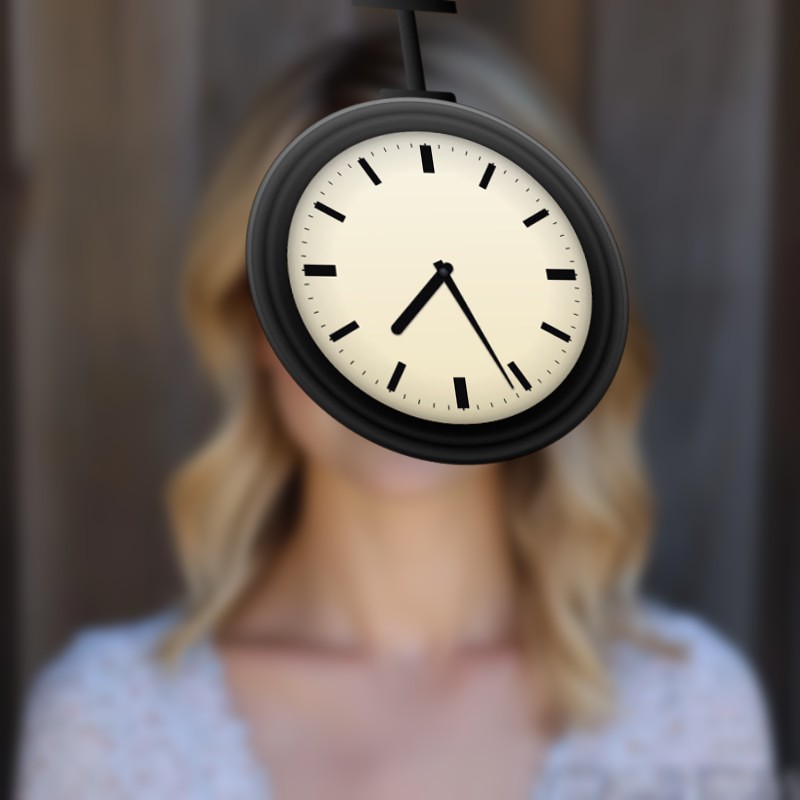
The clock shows 7.26
